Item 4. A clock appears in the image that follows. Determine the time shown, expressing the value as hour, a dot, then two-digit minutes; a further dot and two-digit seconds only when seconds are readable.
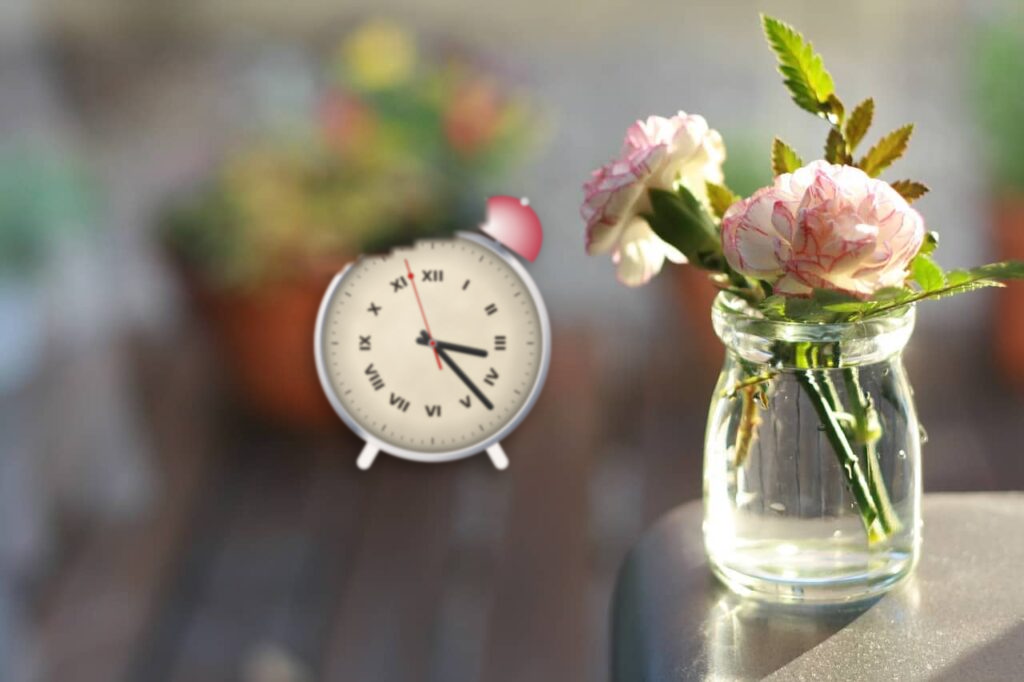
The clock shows 3.22.57
